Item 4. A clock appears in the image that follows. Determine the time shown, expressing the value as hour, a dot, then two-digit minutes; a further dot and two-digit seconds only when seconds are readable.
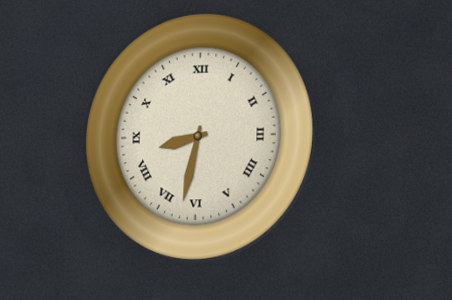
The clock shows 8.32
